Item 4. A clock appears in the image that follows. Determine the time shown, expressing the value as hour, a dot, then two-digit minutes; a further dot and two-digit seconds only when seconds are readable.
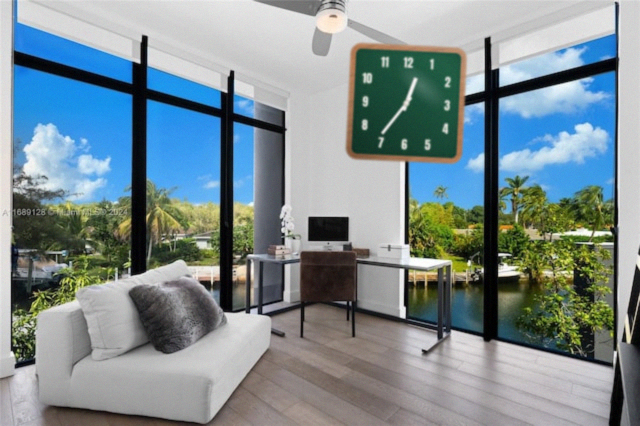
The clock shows 12.36
